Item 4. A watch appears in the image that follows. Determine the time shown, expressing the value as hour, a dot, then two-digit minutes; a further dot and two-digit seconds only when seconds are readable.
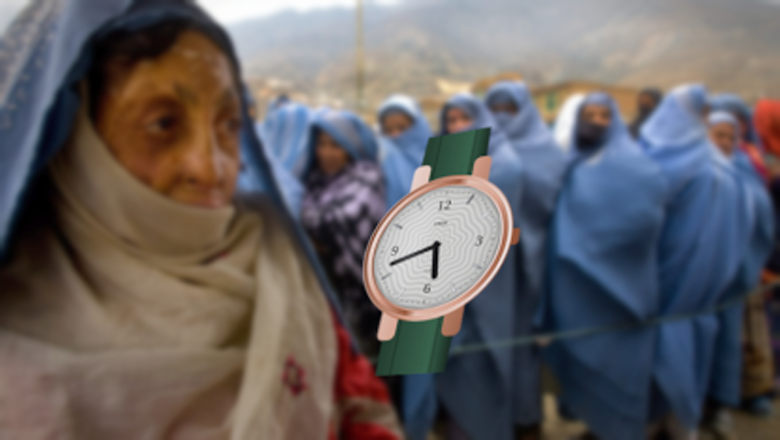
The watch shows 5.42
